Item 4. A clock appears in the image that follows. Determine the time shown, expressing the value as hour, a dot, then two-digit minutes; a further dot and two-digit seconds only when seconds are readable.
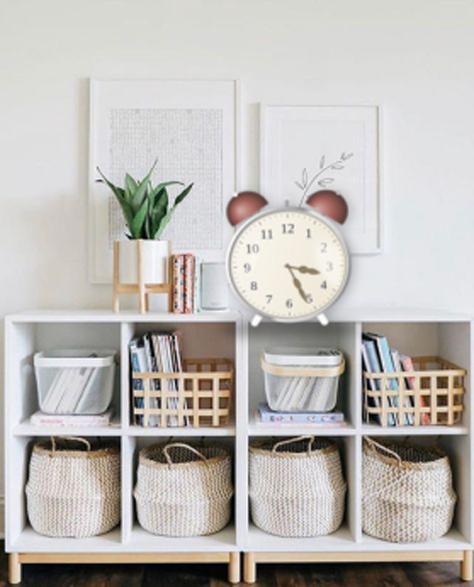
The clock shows 3.26
